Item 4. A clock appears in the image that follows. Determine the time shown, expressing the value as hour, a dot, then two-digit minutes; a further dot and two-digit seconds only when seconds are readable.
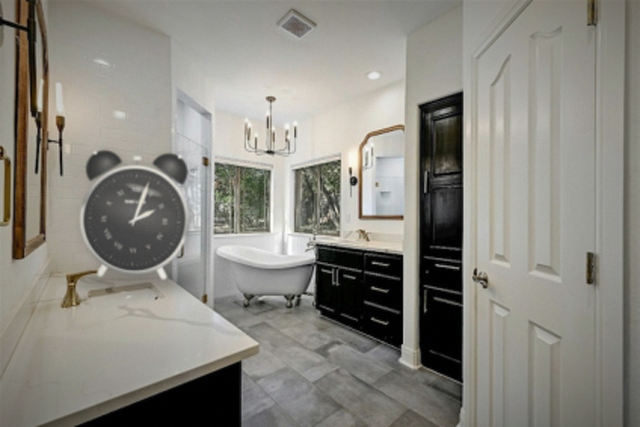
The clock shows 2.03
